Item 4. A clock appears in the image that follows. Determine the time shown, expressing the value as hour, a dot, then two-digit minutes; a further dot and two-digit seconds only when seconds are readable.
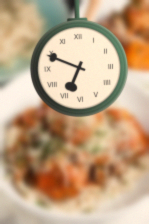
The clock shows 6.49
